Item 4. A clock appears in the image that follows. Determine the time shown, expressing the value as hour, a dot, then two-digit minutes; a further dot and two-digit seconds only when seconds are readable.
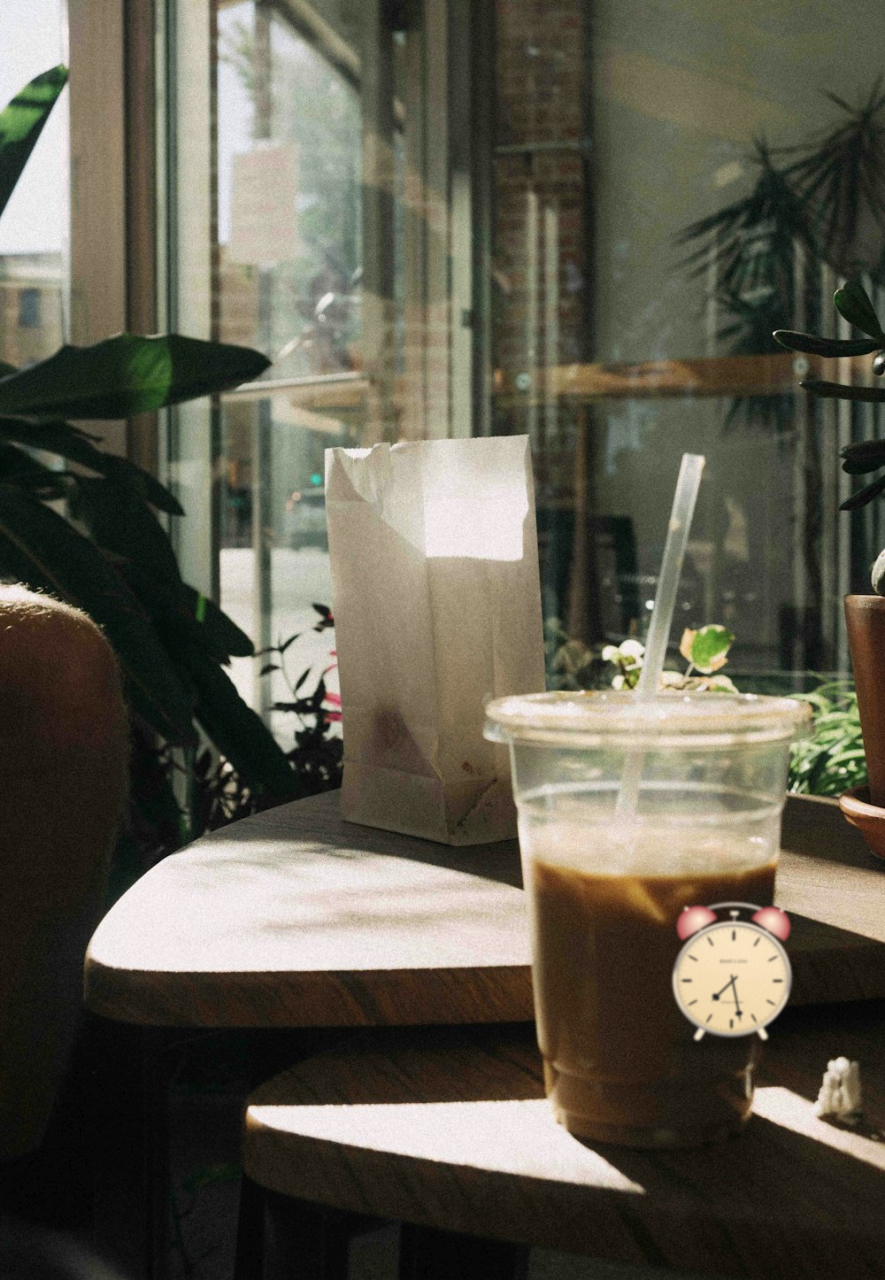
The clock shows 7.28
